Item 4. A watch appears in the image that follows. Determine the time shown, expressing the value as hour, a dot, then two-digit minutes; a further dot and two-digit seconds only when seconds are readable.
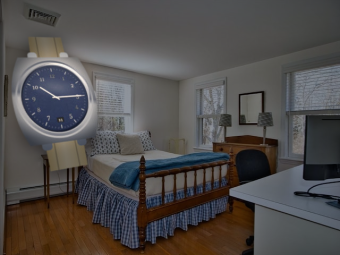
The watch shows 10.15
